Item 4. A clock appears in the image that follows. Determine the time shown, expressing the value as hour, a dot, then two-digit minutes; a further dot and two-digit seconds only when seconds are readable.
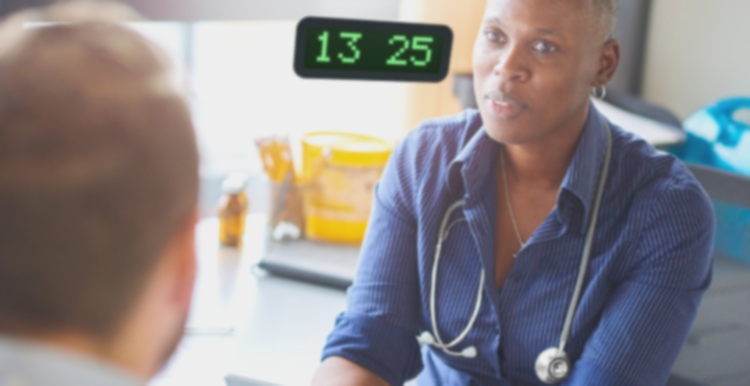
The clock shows 13.25
